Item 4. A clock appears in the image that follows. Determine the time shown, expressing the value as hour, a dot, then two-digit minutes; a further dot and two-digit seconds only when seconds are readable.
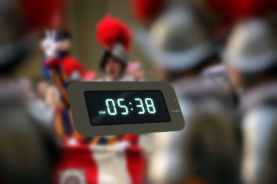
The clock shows 5.38
